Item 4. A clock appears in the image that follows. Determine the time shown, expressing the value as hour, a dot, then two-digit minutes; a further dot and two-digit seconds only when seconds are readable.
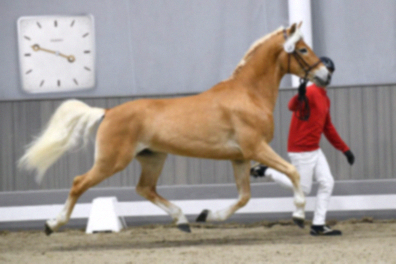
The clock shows 3.48
